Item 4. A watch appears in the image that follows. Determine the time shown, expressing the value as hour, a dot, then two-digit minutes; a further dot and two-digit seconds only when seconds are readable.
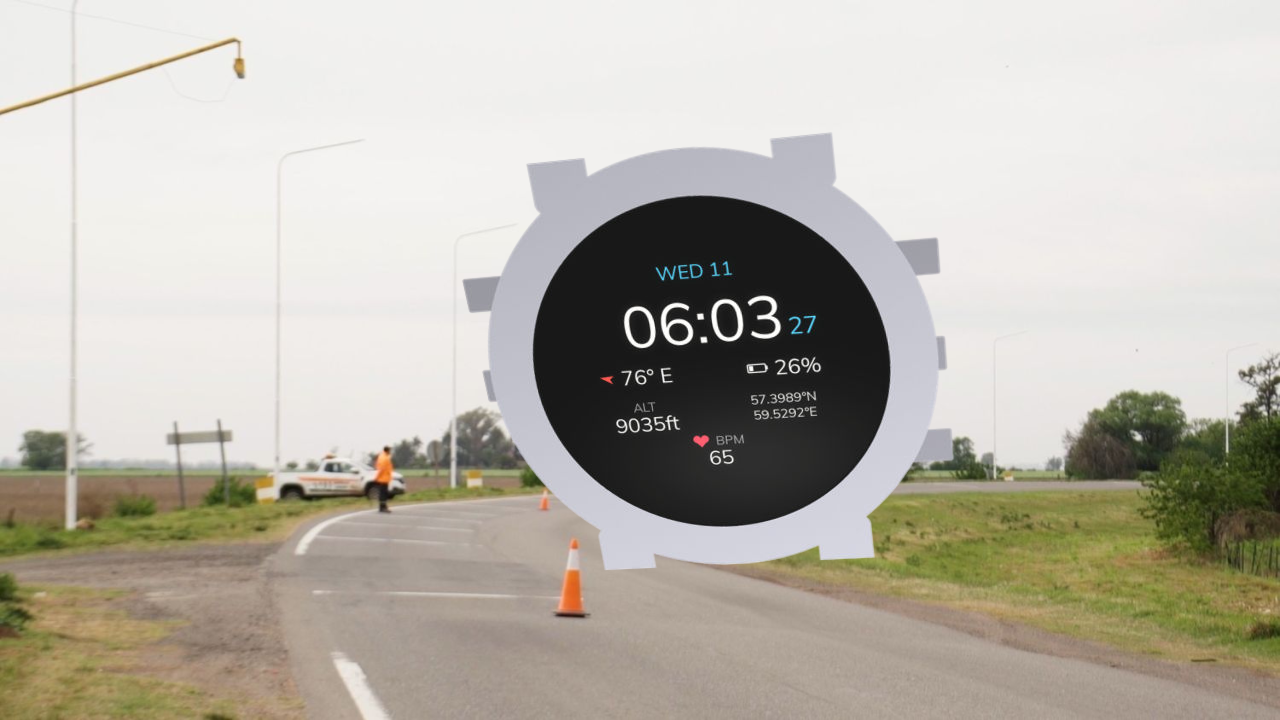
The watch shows 6.03.27
